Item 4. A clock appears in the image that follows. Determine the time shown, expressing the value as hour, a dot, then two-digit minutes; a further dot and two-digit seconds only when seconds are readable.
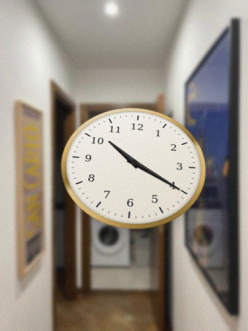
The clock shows 10.20
